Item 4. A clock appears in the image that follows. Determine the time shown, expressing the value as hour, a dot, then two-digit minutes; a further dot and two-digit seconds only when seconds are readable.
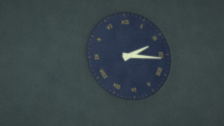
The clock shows 2.16
